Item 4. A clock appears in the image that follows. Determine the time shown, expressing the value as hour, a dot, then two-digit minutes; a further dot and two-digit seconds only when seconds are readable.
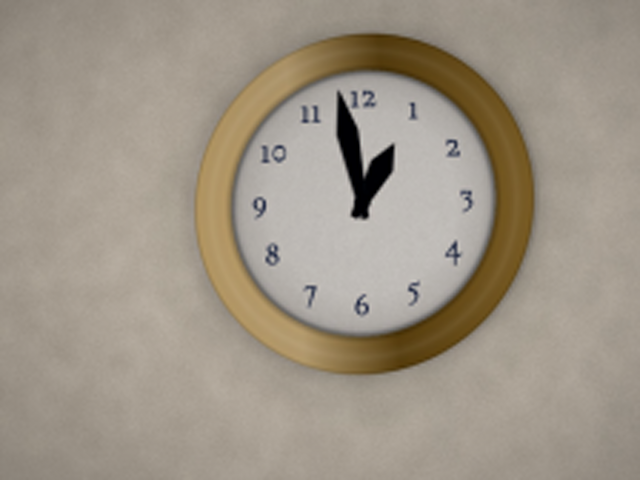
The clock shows 12.58
